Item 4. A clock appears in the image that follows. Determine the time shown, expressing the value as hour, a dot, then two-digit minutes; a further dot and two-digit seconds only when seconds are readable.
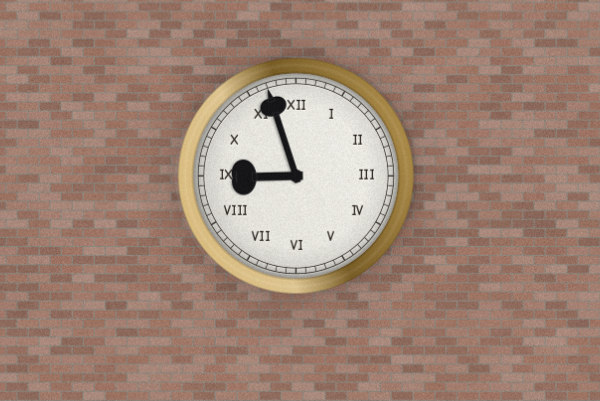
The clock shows 8.57
